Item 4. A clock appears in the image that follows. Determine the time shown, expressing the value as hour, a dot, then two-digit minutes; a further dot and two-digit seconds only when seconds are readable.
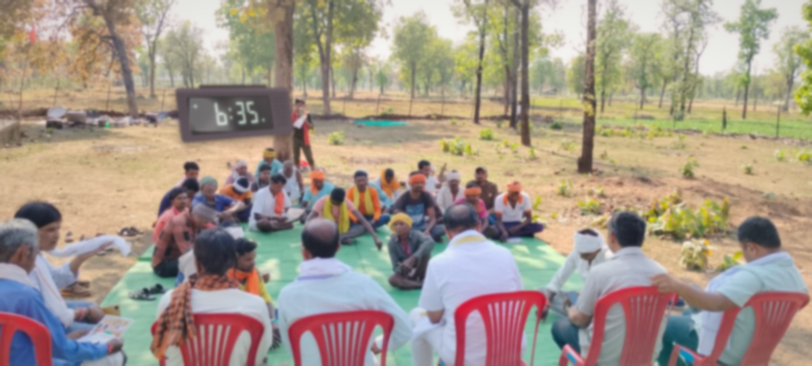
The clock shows 6.35
